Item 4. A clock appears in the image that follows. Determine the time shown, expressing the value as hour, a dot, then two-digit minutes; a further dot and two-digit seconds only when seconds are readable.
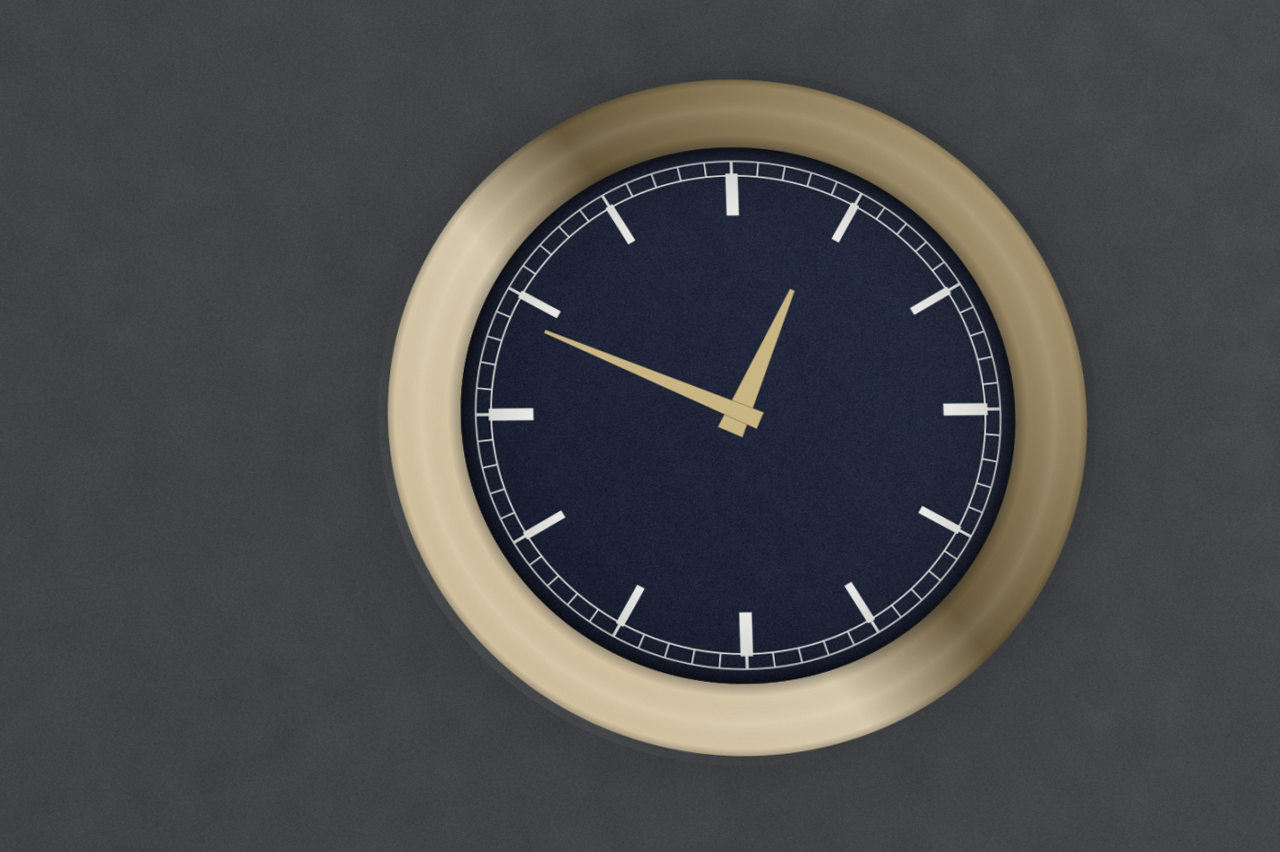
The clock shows 12.49
